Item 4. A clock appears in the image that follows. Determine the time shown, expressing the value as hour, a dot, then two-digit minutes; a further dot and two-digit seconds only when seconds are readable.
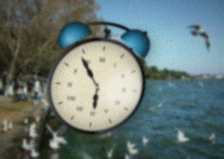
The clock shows 5.54
